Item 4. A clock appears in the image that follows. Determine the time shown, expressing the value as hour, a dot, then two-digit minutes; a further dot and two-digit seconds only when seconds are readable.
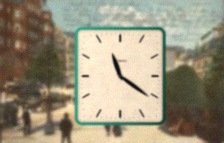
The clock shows 11.21
